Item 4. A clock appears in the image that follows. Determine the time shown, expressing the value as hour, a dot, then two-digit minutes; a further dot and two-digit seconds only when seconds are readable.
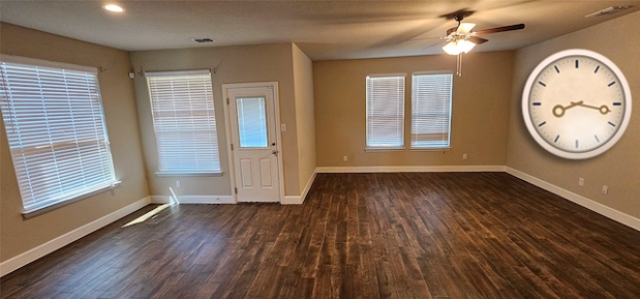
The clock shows 8.17
